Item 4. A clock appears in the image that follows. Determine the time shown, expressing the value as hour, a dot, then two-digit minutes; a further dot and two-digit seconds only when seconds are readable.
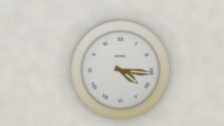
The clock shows 4.16
